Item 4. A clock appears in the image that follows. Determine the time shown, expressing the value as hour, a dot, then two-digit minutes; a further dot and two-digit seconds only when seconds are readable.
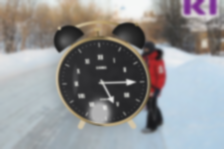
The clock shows 5.15
